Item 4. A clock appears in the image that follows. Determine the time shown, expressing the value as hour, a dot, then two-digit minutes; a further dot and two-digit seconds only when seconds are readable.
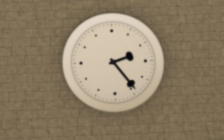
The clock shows 2.24
